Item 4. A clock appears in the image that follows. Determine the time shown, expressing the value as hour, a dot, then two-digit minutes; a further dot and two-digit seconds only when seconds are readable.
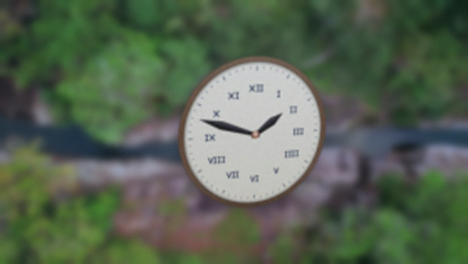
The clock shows 1.48
